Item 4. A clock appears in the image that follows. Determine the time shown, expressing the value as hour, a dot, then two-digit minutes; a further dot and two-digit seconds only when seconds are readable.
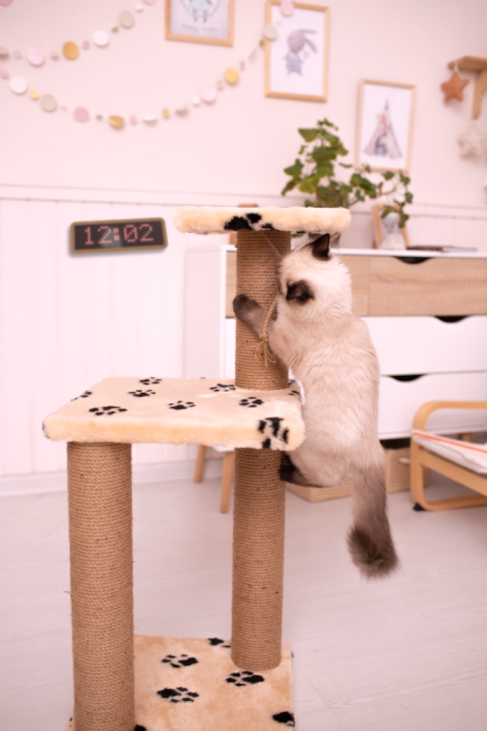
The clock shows 12.02
